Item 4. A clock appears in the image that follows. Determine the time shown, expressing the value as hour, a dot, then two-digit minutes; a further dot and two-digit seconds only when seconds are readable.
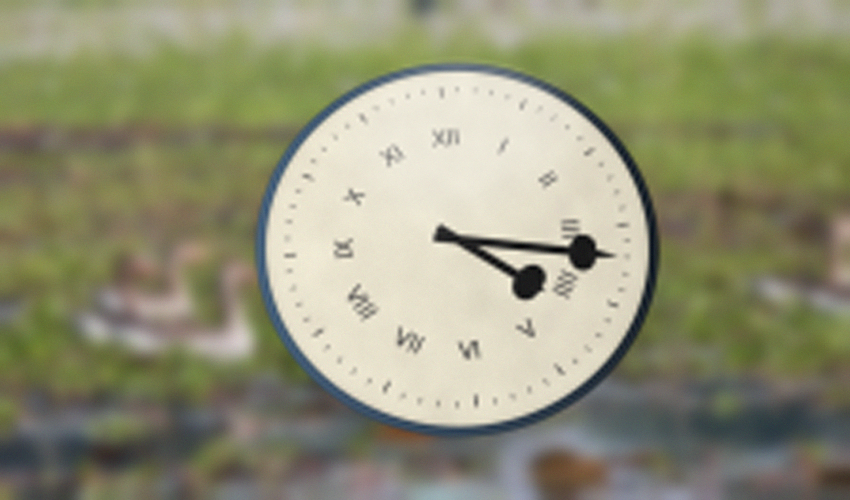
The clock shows 4.17
